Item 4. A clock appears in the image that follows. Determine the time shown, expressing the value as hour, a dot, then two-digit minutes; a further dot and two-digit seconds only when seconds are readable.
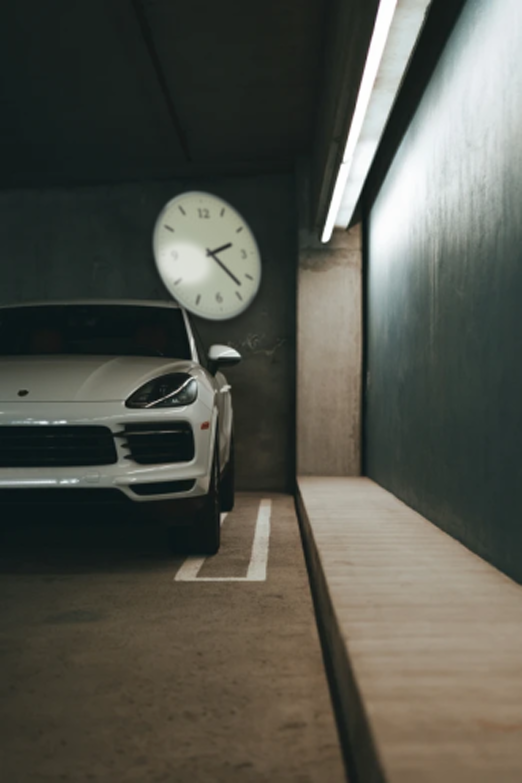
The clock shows 2.23
